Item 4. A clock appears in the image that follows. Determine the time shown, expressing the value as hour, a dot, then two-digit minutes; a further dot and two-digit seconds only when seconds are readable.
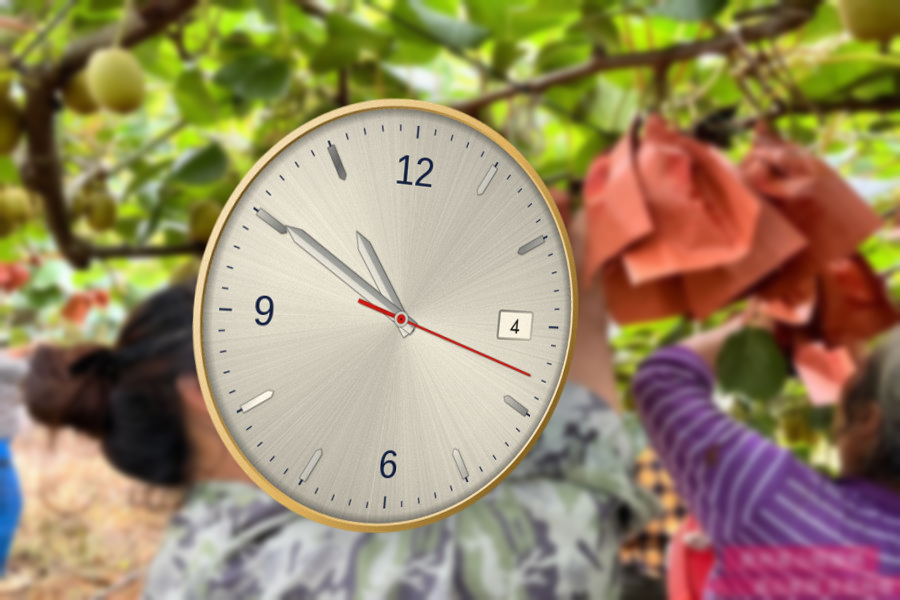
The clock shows 10.50.18
